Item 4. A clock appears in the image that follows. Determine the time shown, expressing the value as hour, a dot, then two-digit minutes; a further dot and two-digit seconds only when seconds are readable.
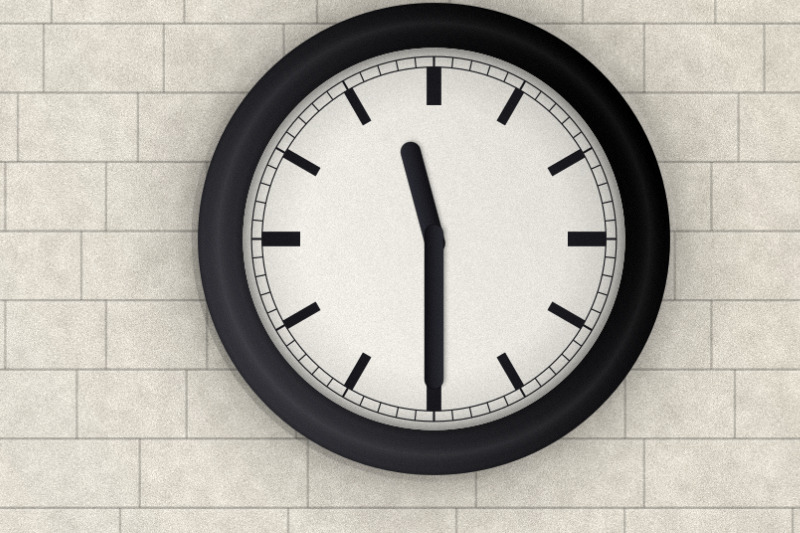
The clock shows 11.30
